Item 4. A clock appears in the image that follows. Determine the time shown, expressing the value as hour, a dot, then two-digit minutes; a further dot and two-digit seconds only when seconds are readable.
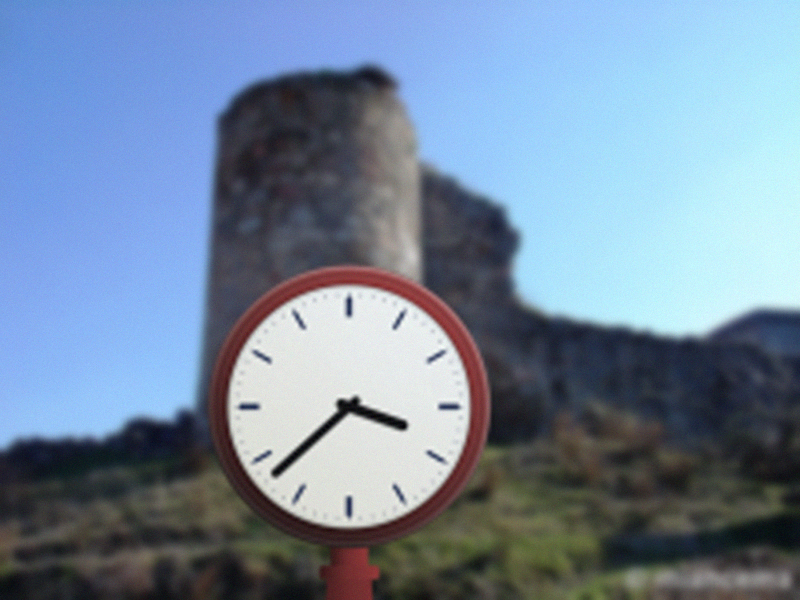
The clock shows 3.38
